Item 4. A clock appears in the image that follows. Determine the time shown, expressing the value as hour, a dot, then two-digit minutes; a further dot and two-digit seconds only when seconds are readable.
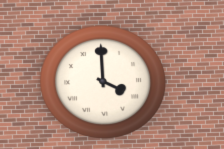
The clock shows 4.00
